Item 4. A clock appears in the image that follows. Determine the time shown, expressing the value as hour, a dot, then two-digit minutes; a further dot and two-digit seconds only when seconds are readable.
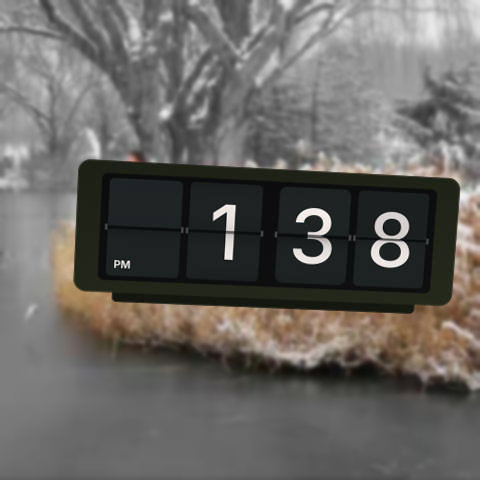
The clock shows 1.38
